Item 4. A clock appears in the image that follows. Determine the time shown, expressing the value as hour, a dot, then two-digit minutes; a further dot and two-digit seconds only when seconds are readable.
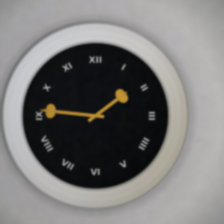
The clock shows 1.46
